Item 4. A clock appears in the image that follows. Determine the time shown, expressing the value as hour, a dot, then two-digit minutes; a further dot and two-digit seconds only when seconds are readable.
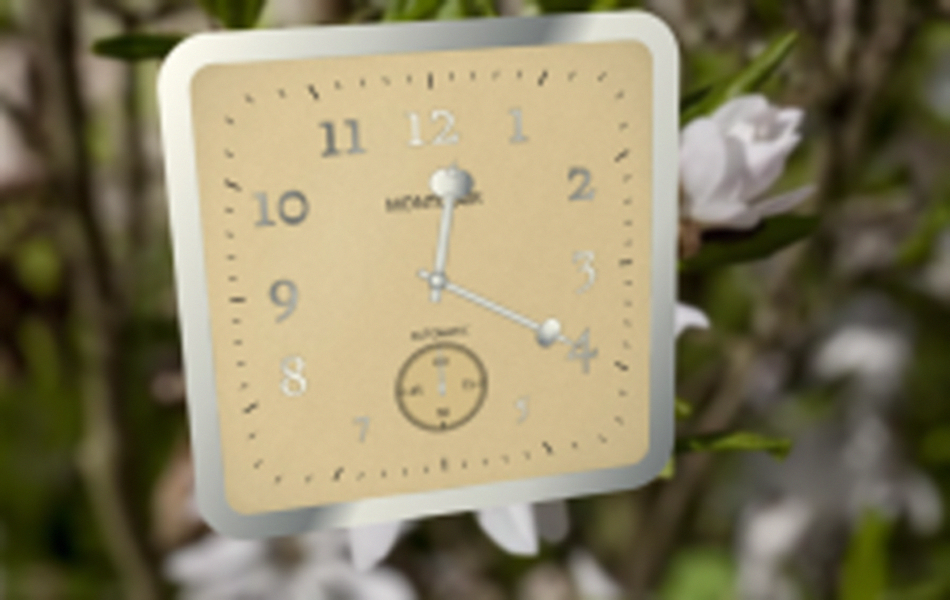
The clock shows 12.20
